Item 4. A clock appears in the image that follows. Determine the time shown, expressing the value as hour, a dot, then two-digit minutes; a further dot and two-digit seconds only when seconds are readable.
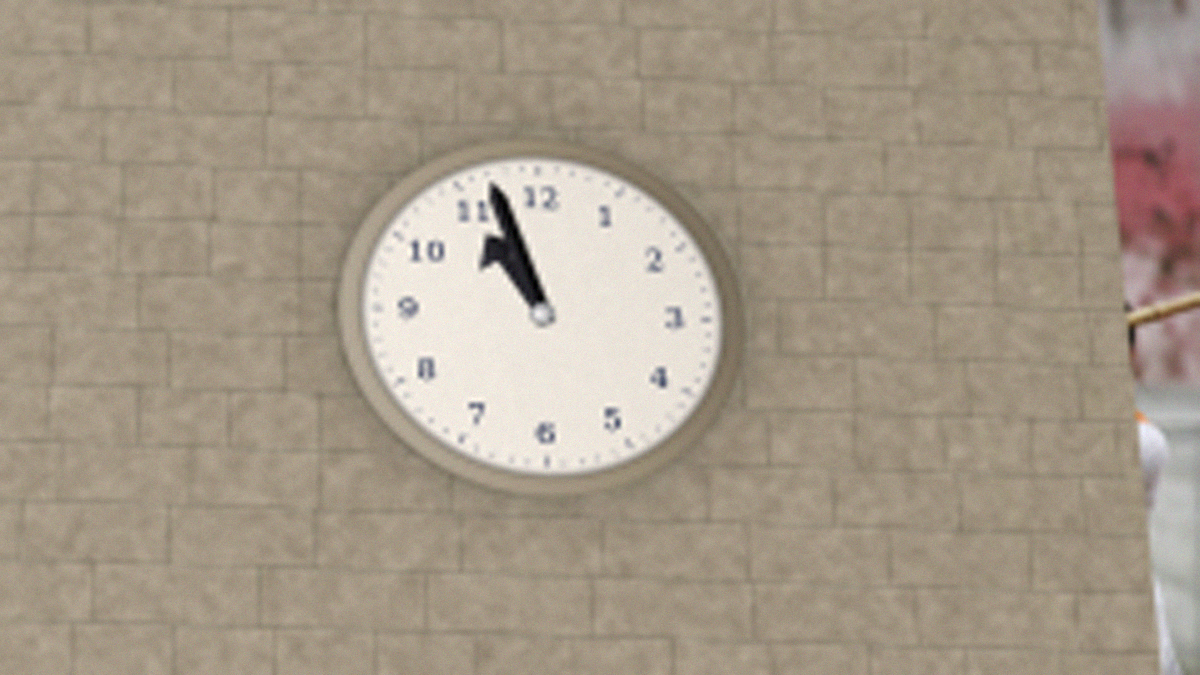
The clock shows 10.57
